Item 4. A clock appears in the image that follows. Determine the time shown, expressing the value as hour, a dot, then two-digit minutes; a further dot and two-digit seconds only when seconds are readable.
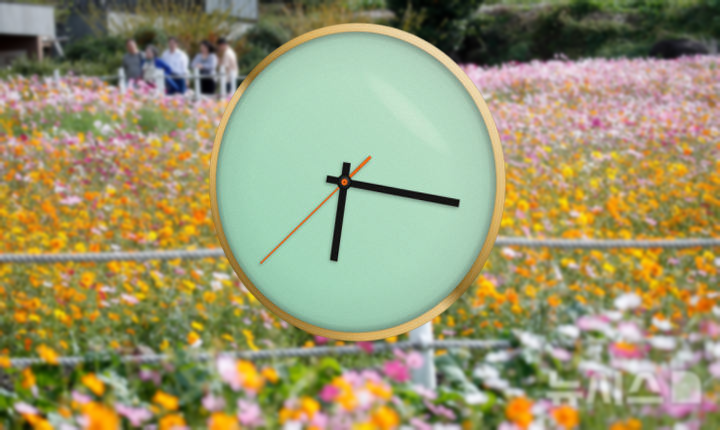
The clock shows 6.16.38
